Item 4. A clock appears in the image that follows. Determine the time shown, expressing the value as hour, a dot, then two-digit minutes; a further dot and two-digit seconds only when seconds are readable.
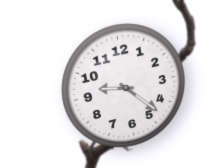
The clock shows 9.23
